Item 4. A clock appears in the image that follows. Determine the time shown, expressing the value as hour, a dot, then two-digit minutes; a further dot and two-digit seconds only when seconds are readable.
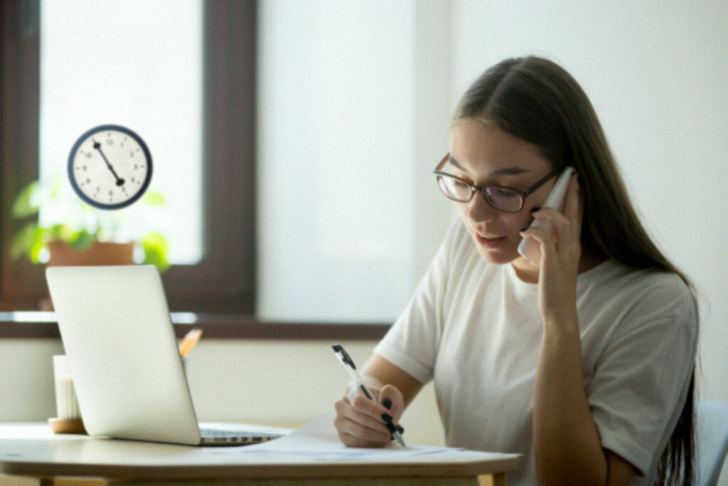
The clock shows 4.55
